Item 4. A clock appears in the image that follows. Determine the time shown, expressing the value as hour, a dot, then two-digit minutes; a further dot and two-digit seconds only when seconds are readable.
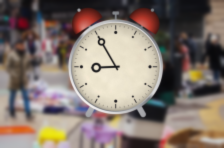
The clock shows 8.55
